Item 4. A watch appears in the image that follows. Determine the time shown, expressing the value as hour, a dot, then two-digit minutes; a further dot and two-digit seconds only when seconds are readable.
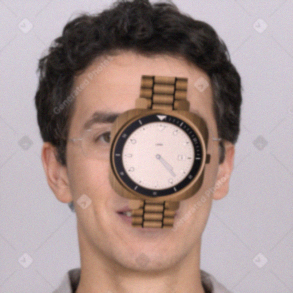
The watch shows 4.23
